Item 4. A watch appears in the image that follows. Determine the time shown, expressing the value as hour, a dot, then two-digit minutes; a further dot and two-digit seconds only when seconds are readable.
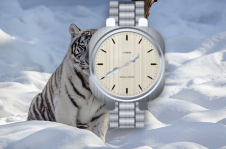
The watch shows 1.40
